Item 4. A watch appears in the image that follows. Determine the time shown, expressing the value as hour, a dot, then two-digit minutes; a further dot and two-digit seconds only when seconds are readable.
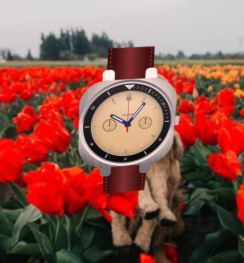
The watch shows 10.06
